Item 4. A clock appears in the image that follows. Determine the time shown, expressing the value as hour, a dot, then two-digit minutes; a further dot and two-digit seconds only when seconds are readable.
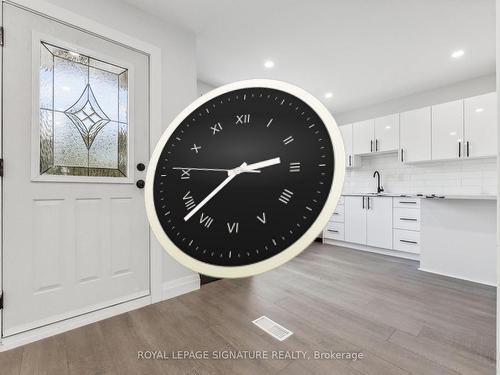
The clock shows 2.37.46
